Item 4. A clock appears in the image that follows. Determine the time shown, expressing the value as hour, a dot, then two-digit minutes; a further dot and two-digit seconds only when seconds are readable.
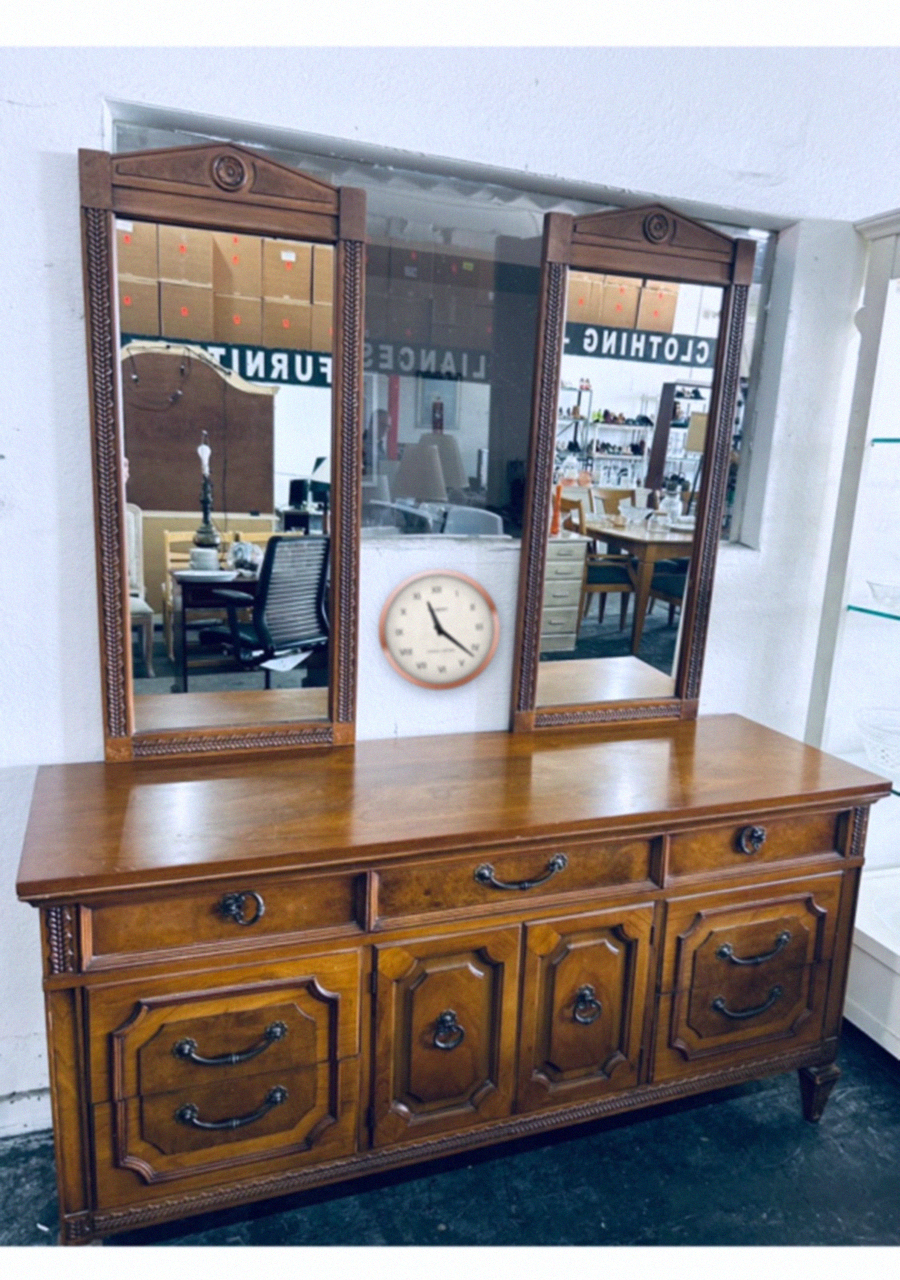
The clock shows 11.22
